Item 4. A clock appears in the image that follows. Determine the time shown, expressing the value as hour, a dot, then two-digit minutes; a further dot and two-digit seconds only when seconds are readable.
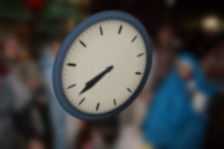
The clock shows 7.37
